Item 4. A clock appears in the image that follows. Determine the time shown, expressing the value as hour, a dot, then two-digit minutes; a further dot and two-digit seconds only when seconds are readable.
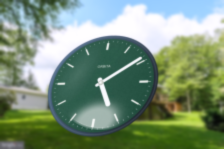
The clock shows 5.09
